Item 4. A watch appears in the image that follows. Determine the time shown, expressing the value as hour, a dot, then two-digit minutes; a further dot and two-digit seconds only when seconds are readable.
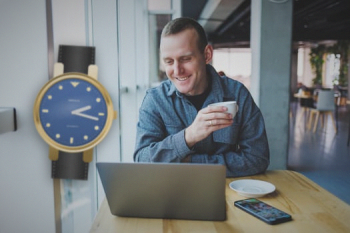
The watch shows 2.17
